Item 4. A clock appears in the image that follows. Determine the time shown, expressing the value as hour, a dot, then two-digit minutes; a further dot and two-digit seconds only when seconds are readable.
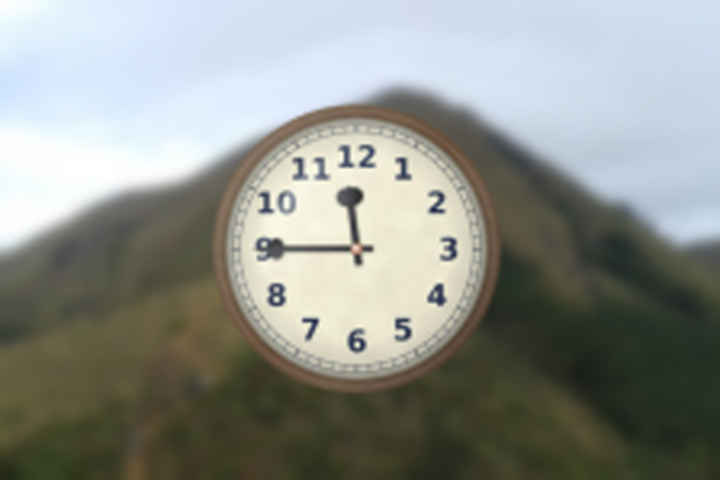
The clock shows 11.45
